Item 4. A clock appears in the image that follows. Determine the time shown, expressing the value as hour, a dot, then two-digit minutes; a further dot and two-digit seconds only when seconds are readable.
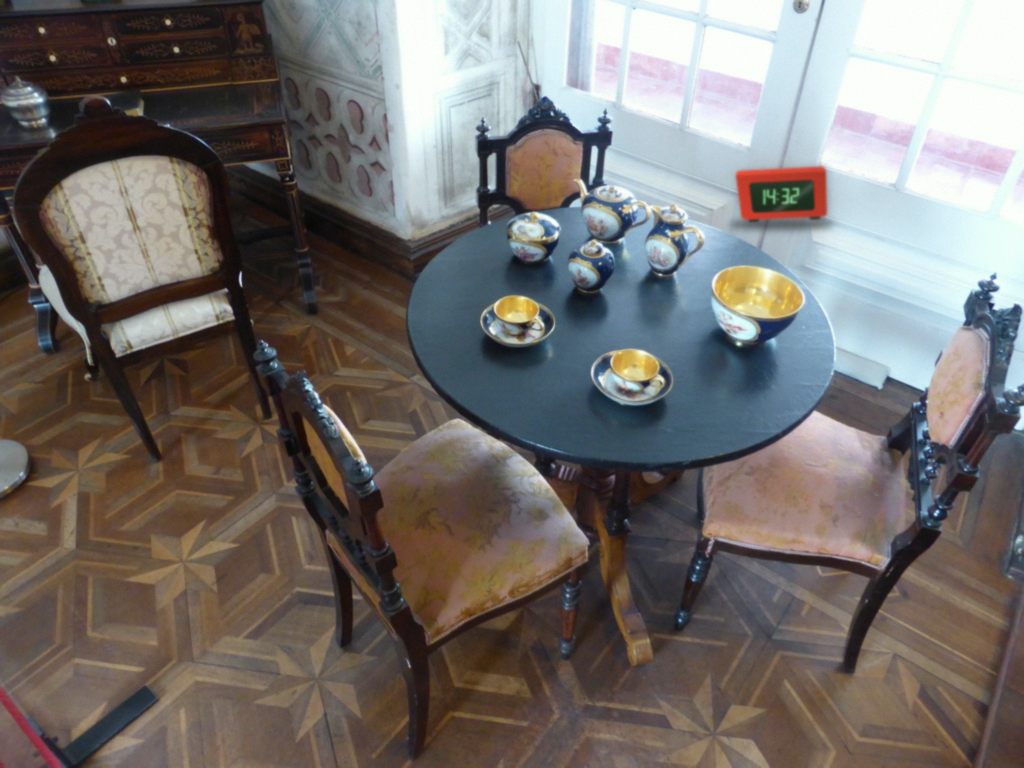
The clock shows 14.32
